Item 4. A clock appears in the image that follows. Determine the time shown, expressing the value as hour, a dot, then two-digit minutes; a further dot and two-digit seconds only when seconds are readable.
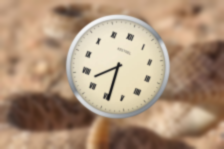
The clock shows 7.29
